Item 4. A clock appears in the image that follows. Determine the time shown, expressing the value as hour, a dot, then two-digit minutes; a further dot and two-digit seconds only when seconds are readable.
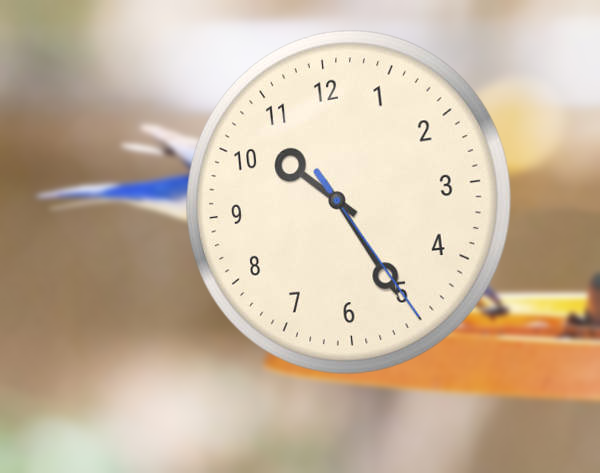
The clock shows 10.25.25
